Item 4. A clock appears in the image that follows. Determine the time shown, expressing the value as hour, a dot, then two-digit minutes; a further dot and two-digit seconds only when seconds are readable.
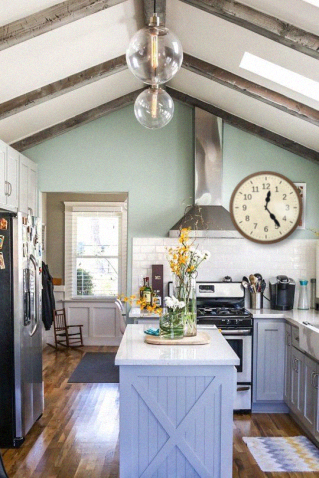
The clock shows 12.24
